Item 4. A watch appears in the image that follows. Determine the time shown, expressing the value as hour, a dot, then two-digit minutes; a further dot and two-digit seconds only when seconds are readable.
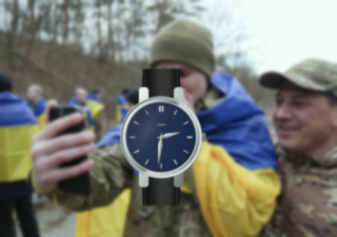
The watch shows 2.31
